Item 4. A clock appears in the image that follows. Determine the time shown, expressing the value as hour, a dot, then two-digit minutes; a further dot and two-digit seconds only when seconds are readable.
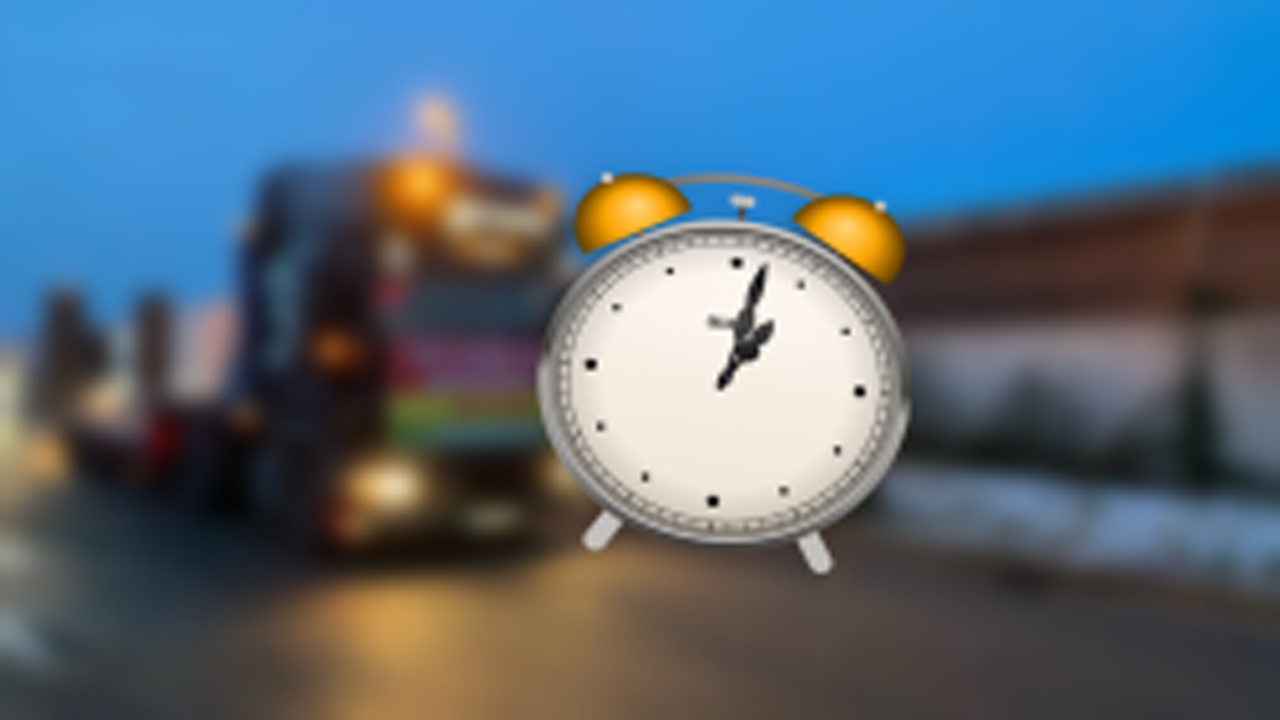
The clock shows 1.02
